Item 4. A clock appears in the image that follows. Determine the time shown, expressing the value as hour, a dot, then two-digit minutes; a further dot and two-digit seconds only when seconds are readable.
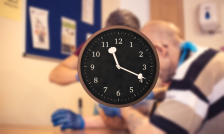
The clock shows 11.19
